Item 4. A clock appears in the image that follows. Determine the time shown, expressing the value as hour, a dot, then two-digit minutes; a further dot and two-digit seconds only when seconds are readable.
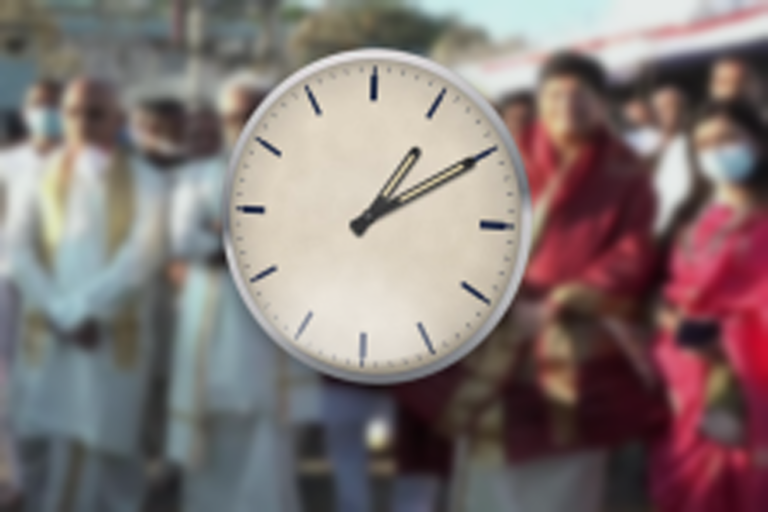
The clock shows 1.10
